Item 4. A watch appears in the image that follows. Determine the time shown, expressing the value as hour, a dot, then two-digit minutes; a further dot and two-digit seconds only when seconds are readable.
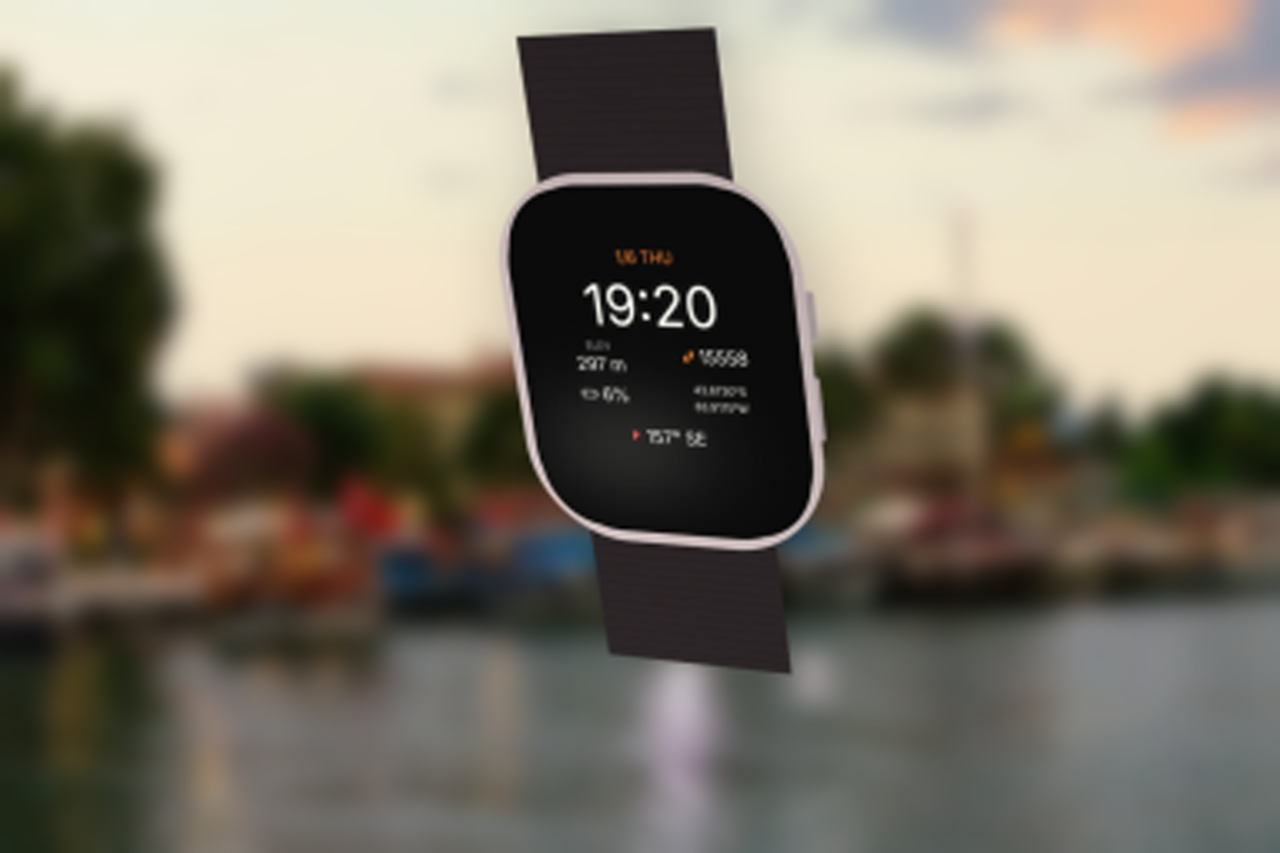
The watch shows 19.20
